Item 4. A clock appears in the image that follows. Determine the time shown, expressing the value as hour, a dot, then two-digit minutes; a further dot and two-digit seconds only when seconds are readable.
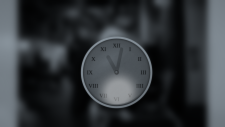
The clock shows 11.02
